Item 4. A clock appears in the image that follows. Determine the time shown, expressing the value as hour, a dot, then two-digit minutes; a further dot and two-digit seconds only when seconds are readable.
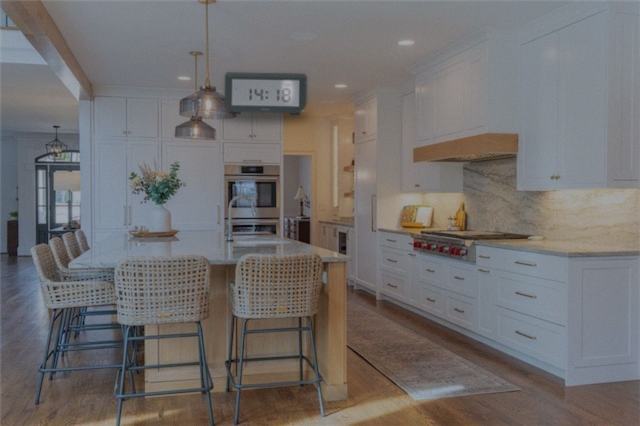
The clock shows 14.18
